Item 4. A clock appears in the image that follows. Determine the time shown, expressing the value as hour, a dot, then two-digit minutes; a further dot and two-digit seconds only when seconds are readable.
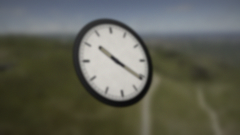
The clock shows 10.21
